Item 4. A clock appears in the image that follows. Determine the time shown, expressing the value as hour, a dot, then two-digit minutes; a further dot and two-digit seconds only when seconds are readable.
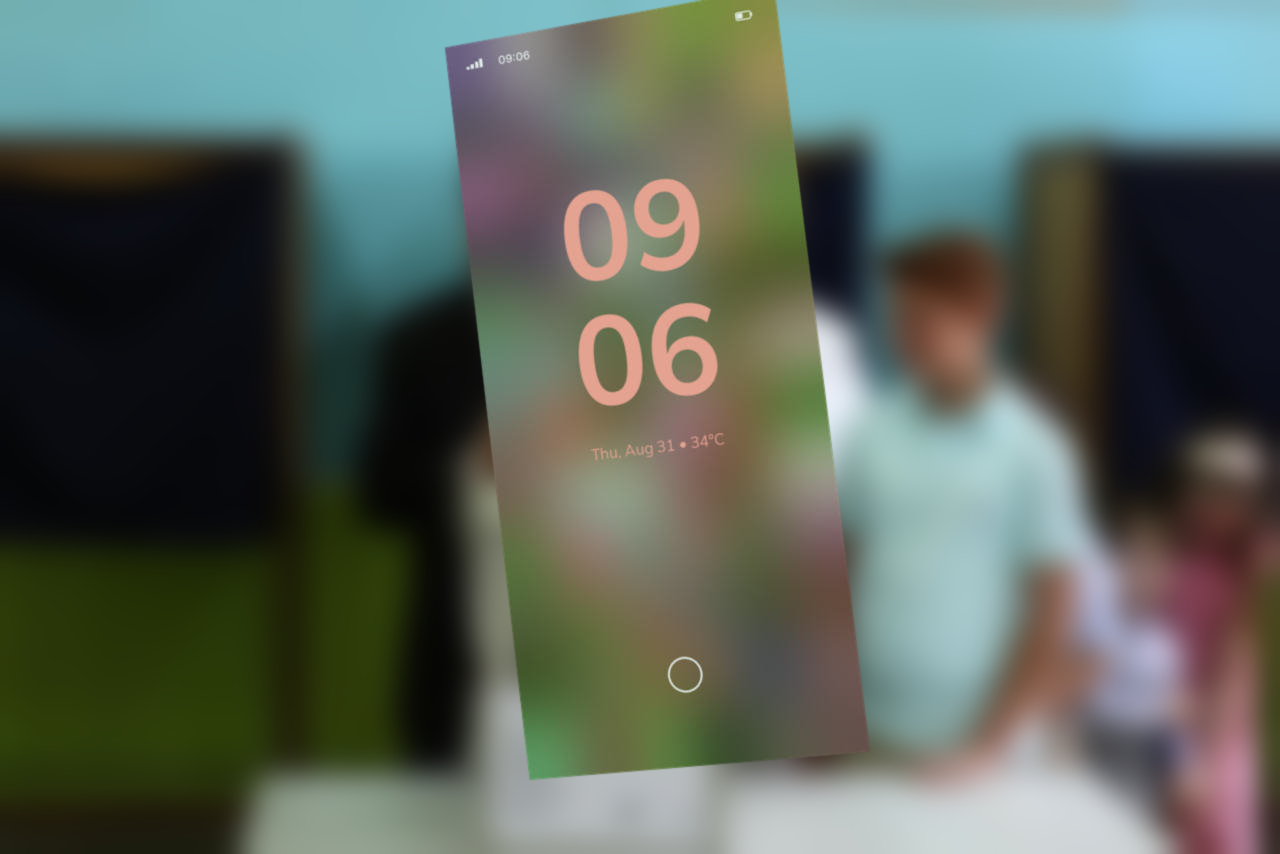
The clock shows 9.06
